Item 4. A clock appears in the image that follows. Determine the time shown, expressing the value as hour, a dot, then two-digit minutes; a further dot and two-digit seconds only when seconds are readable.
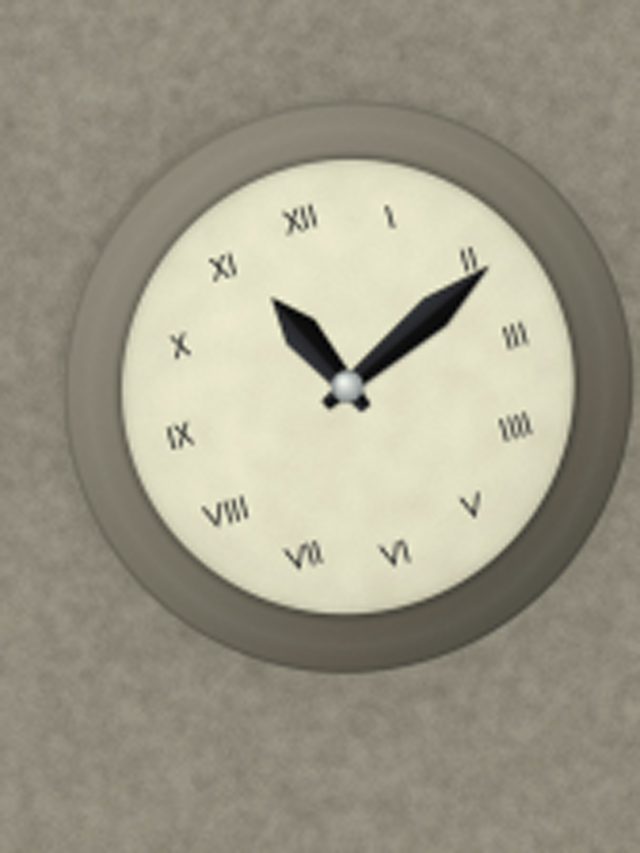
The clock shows 11.11
